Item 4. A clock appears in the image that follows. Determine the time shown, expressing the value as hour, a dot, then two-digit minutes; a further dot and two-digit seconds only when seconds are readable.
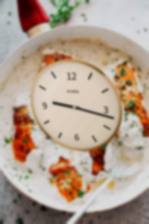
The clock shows 9.17
